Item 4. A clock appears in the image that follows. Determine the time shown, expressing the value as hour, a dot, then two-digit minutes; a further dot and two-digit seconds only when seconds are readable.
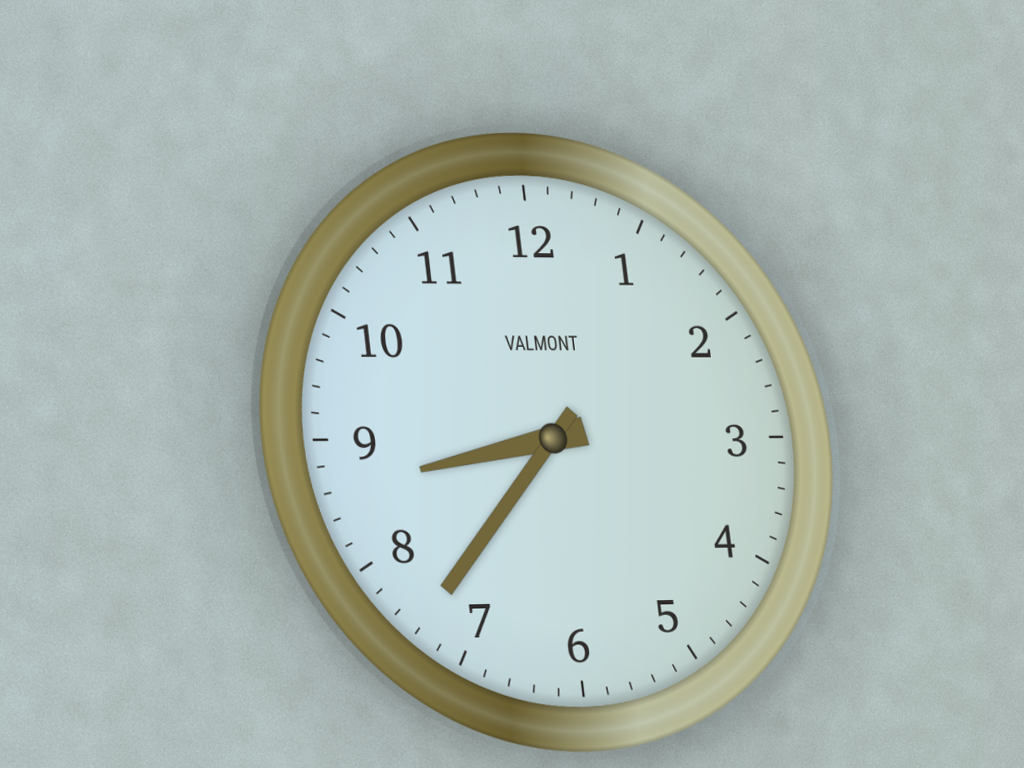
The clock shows 8.37
